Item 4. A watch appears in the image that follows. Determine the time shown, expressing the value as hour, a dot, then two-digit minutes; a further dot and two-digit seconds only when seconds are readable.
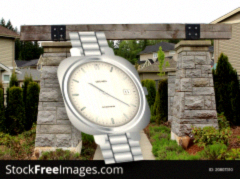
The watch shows 10.21
